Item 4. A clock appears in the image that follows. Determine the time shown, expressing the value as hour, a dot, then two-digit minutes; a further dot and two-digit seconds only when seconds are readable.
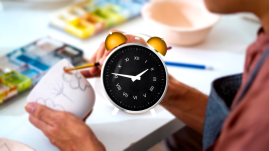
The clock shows 1.46
